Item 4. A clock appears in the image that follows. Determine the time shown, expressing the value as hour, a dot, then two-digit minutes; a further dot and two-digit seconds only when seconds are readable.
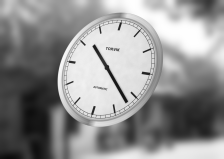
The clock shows 10.22
